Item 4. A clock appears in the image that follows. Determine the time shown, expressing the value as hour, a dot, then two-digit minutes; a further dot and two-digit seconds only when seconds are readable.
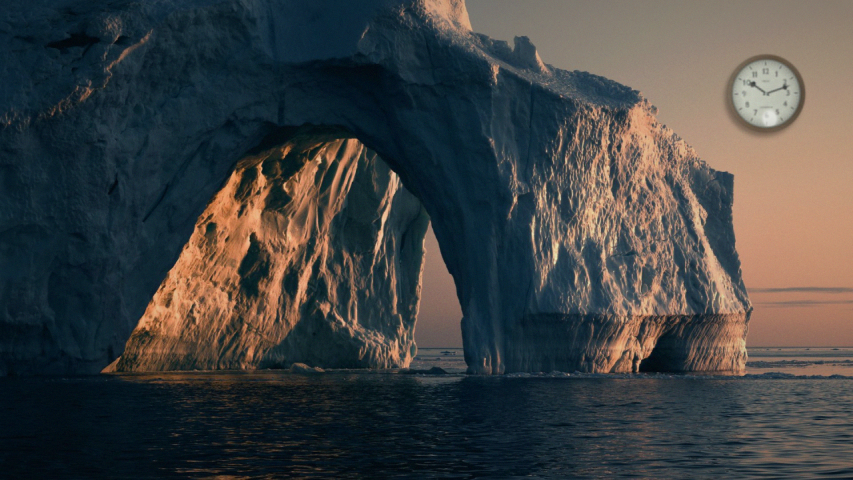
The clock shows 10.12
